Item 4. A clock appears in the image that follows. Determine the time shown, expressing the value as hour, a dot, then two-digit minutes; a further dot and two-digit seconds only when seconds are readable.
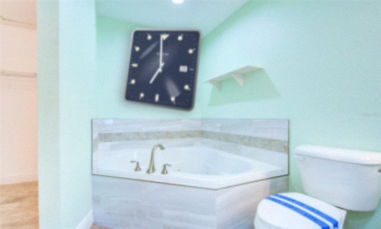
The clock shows 6.59
